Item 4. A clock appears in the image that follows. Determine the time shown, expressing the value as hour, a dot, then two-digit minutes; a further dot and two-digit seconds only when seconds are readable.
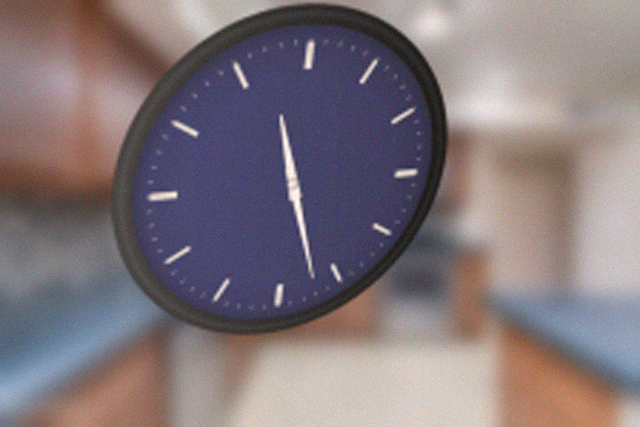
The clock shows 11.27
